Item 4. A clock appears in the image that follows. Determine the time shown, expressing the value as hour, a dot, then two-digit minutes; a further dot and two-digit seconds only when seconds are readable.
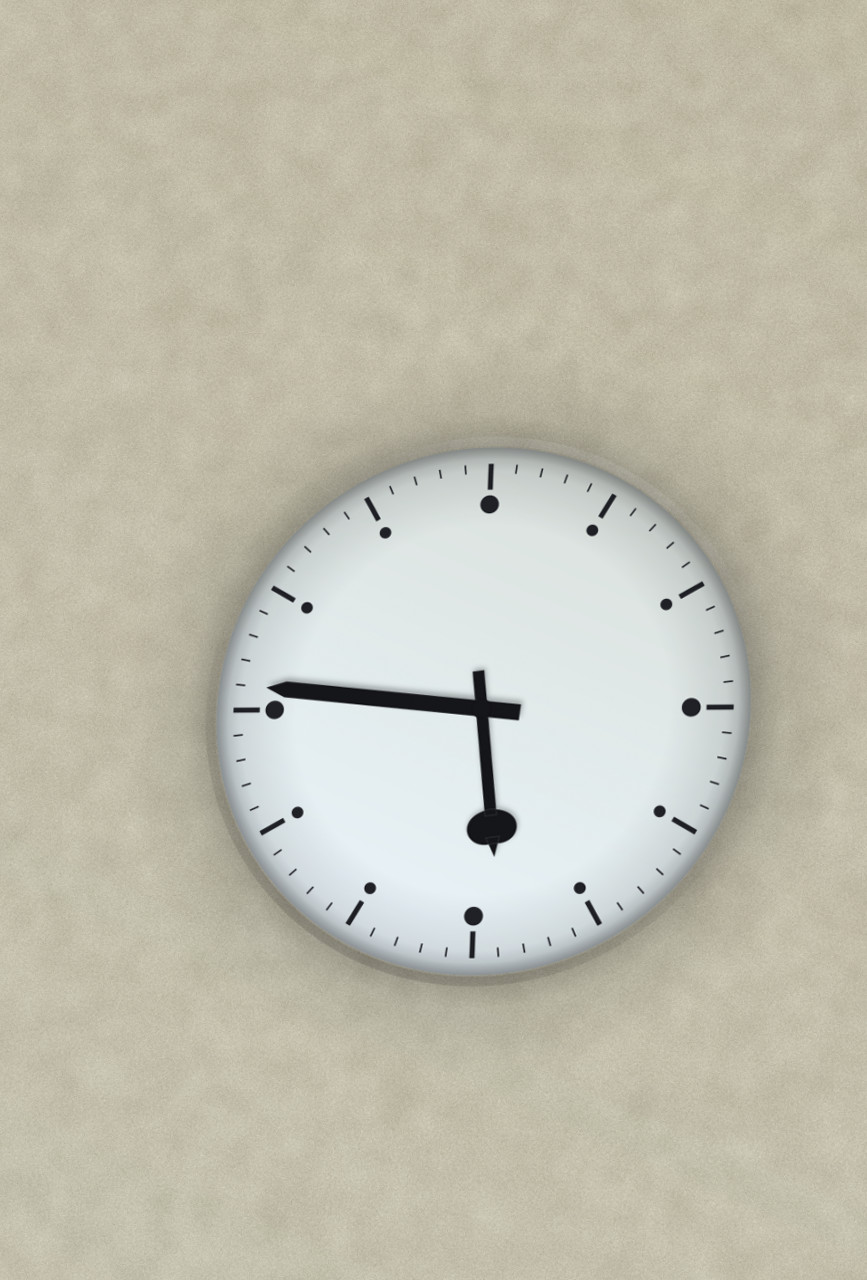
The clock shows 5.46
